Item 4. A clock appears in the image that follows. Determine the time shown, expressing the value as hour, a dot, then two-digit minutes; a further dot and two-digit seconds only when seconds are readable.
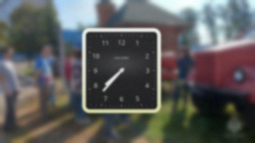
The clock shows 7.37
